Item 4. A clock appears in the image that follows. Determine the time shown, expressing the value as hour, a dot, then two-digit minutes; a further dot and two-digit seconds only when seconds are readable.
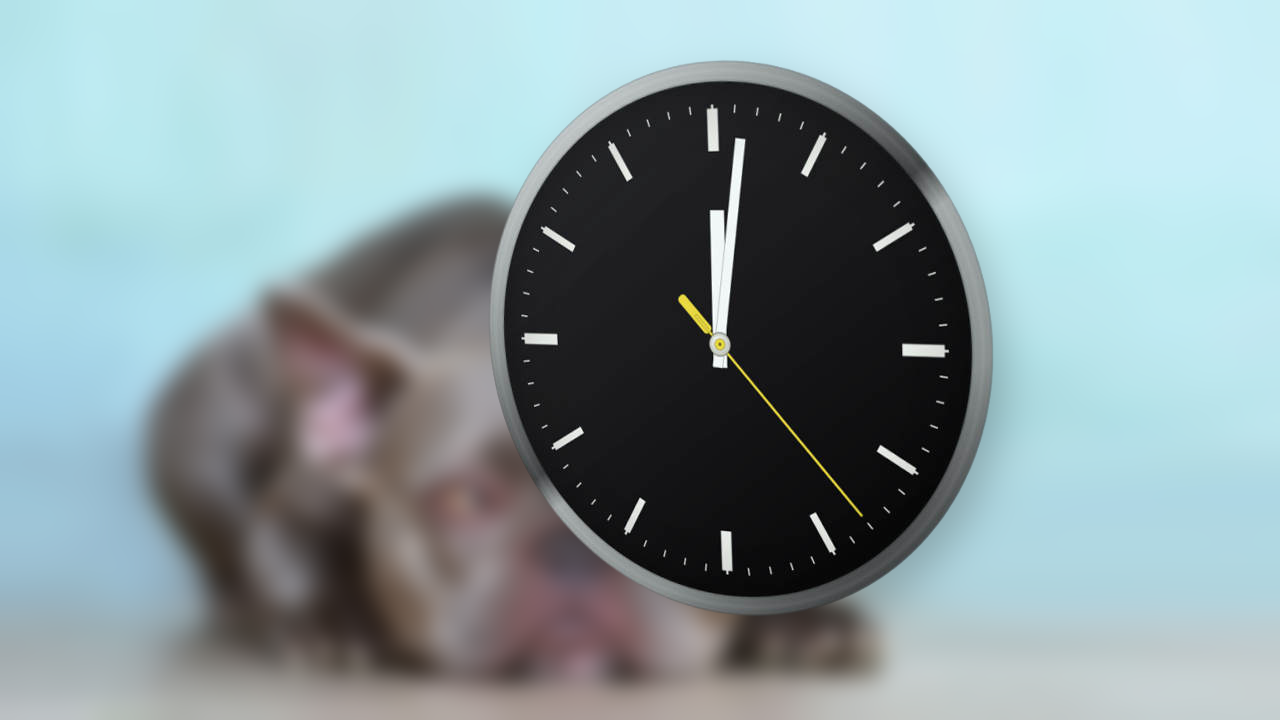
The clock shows 12.01.23
